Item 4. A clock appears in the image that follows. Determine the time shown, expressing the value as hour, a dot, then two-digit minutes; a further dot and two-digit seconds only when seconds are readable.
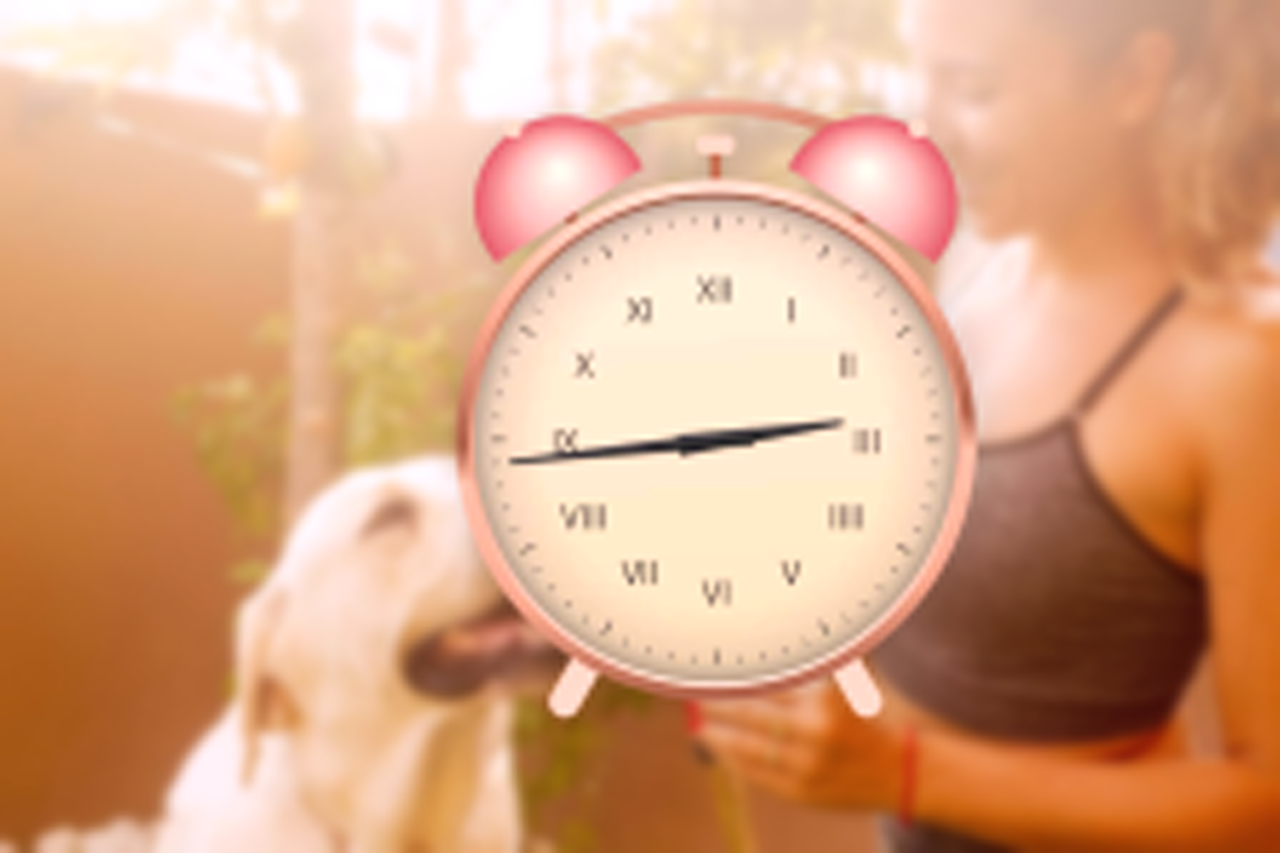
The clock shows 2.44
